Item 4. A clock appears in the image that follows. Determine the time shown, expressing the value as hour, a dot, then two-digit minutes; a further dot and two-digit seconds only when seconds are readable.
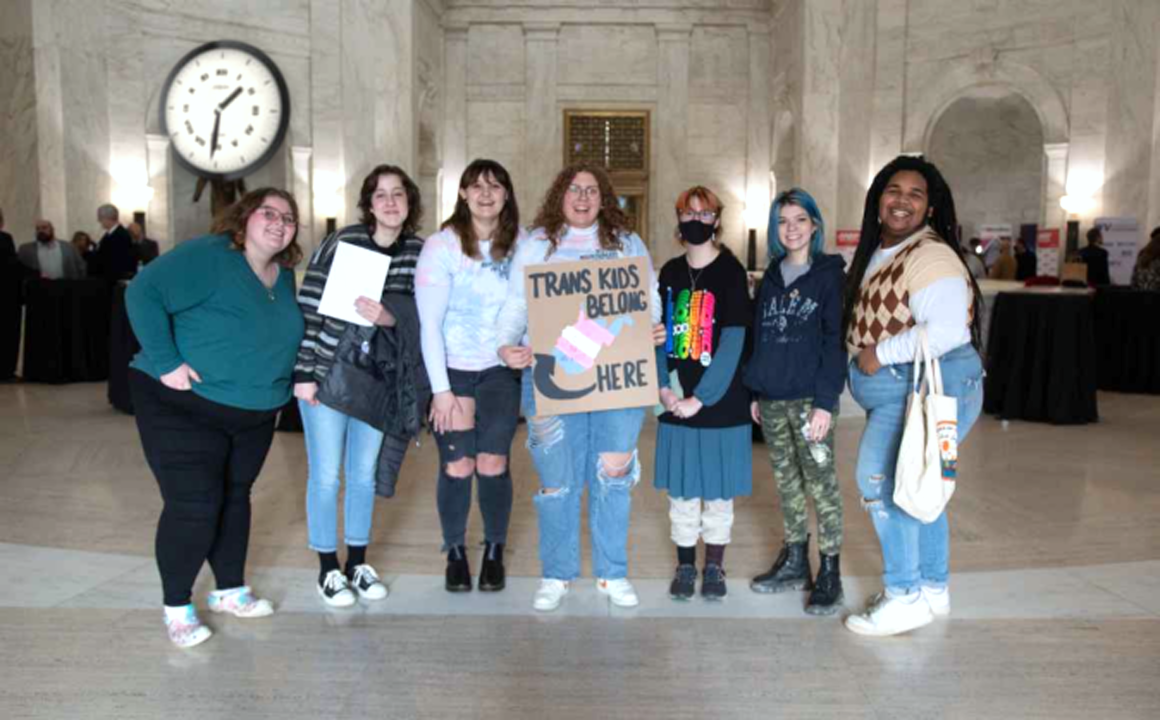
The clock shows 1.31
